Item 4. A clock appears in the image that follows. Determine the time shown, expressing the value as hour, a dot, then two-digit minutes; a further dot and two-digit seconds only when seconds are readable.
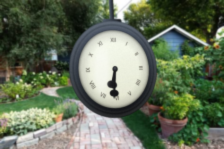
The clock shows 6.31
